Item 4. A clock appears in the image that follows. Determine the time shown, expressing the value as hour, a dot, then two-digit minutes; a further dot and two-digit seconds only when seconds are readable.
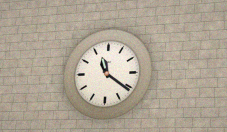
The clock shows 11.21
